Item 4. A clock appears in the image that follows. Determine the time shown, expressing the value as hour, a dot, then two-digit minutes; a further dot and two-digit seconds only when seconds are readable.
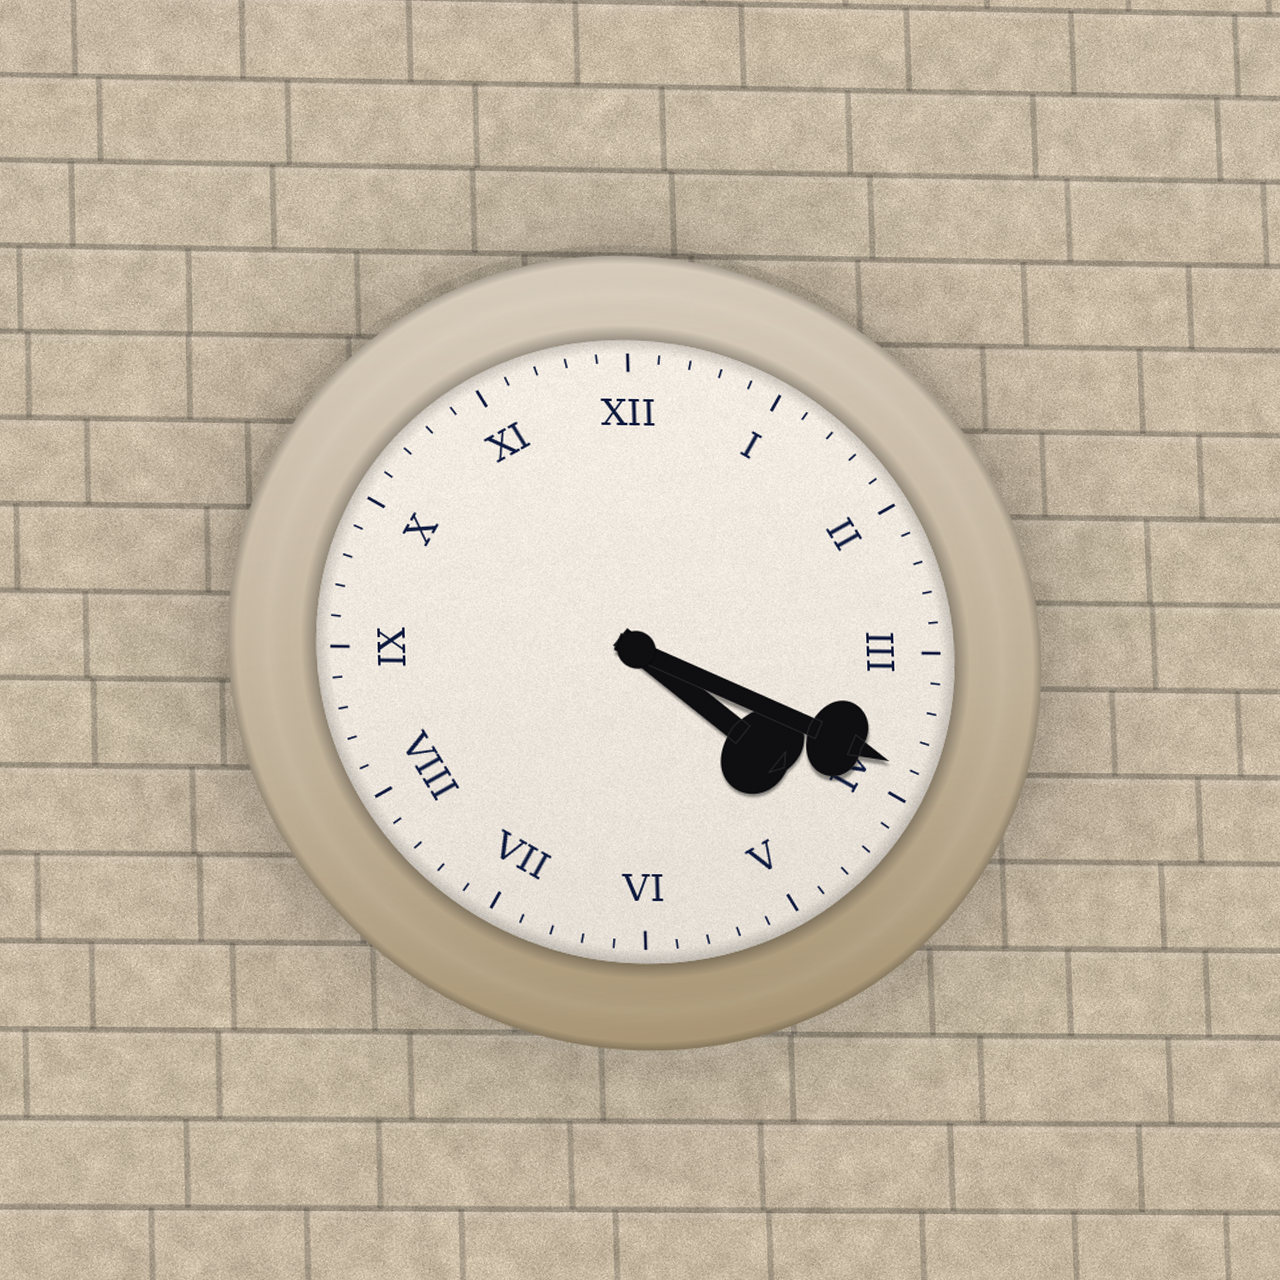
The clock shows 4.19
